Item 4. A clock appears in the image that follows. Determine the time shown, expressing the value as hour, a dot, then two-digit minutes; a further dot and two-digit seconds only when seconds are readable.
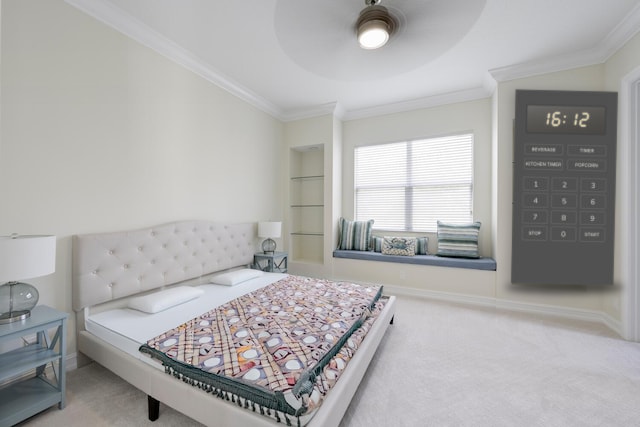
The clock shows 16.12
